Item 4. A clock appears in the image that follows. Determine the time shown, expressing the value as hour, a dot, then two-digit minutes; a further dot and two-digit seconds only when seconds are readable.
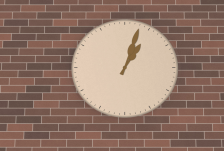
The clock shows 1.03
